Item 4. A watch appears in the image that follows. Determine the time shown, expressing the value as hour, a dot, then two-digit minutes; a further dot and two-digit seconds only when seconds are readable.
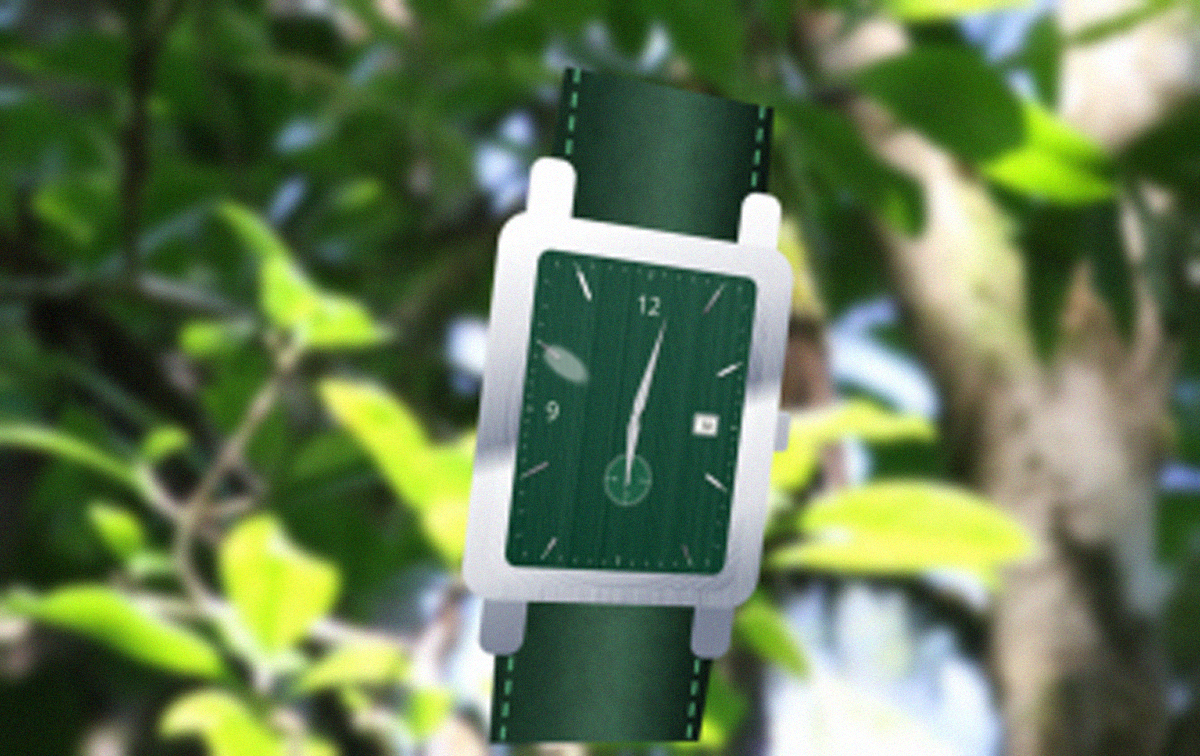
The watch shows 6.02
